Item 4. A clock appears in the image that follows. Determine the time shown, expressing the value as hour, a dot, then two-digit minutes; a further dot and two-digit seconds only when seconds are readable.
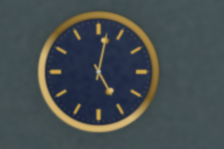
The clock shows 5.02
